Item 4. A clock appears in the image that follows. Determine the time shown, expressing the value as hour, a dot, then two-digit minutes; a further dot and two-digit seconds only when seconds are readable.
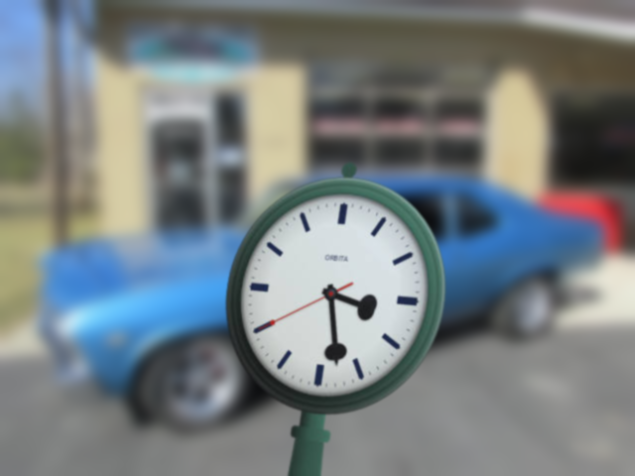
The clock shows 3.27.40
